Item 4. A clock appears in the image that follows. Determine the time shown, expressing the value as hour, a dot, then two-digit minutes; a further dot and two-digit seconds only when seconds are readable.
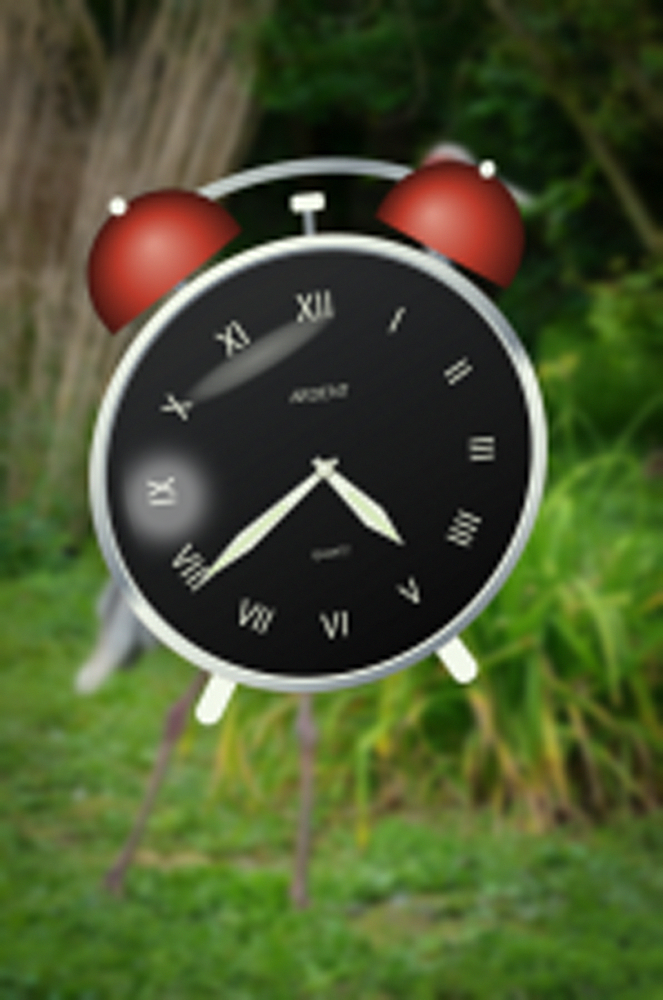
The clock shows 4.39
